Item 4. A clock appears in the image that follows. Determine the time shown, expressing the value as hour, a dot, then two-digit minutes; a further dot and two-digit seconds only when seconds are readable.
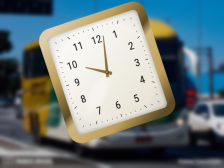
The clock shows 10.02
